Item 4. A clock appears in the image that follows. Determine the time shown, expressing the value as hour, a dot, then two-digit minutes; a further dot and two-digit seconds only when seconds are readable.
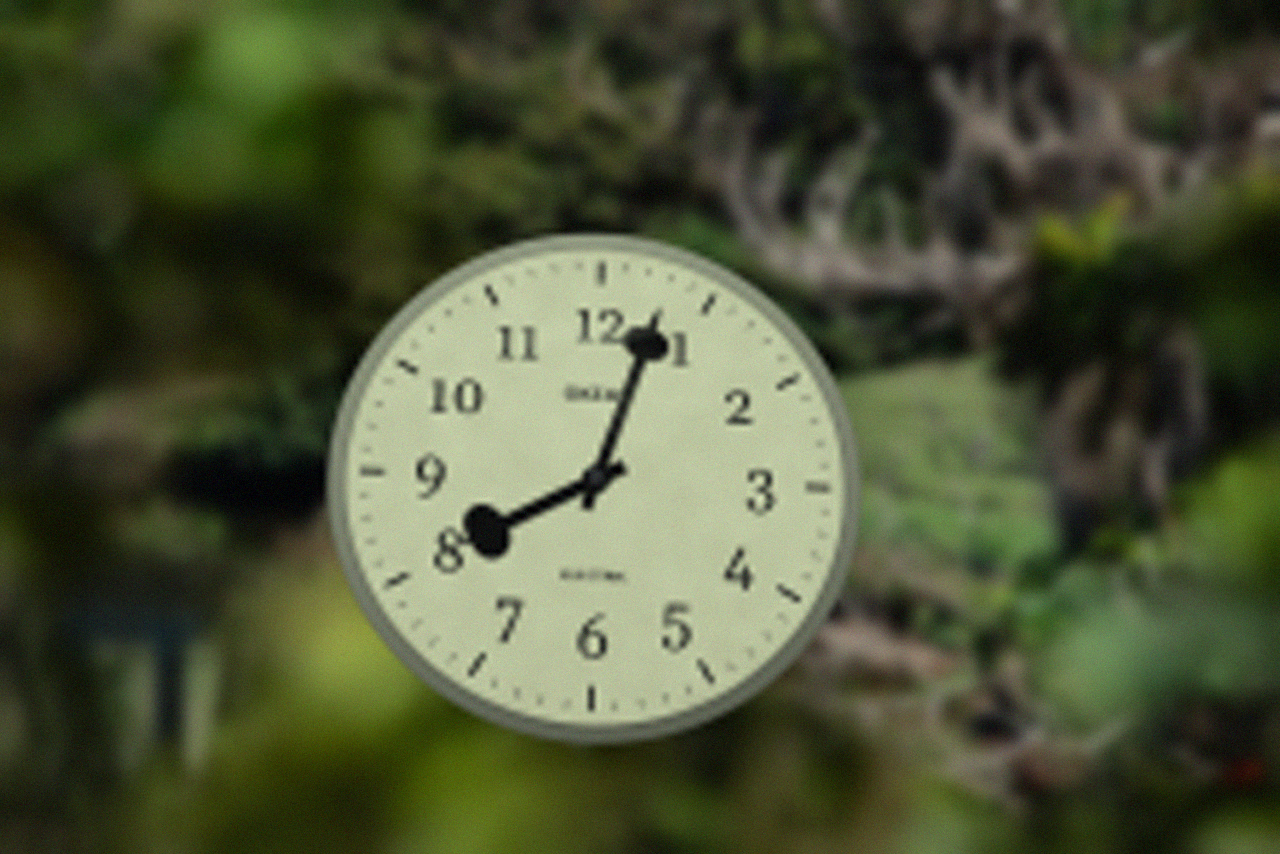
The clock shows 8.03
